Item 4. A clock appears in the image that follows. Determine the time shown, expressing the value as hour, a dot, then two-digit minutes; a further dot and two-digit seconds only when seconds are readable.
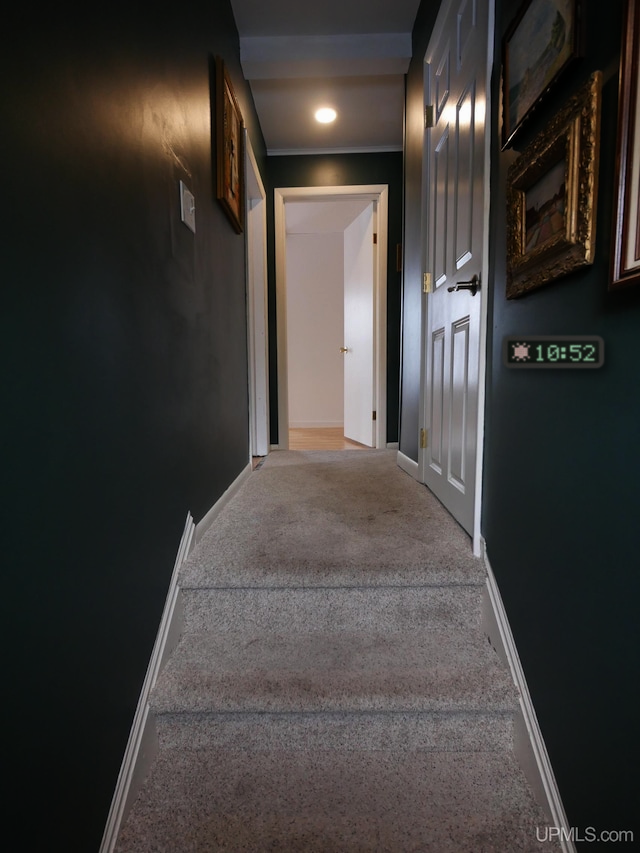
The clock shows 10.52
